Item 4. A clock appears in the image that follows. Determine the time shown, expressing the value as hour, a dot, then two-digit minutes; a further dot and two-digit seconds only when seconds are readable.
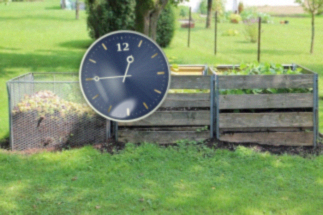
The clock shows 12.45
